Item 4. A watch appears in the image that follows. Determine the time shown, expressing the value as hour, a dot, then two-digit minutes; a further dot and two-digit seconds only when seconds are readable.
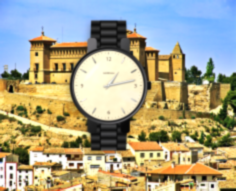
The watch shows 1.13
